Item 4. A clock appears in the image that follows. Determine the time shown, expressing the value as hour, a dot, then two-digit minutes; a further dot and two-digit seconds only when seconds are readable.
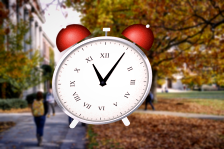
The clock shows 11.05
